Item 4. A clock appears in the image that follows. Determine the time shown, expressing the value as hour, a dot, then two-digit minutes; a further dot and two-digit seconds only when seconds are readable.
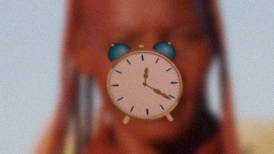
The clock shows 12.21
